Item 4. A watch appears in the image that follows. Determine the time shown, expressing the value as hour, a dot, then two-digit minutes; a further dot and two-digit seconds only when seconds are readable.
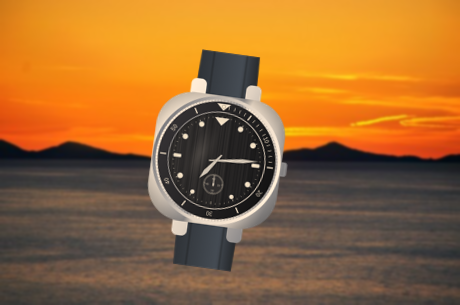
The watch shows 7.14
